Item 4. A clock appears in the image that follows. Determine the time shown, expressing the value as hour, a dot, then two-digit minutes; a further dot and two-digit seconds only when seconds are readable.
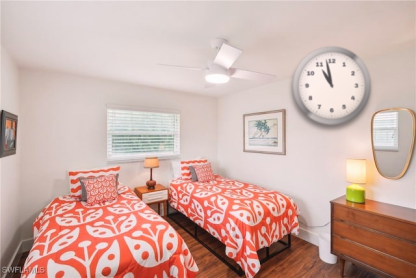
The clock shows 10.58
